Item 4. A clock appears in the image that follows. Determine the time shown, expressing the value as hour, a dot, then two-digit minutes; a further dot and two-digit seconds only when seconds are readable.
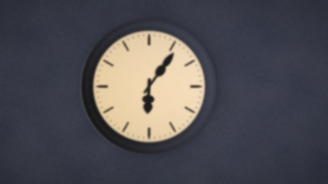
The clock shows 6.06
